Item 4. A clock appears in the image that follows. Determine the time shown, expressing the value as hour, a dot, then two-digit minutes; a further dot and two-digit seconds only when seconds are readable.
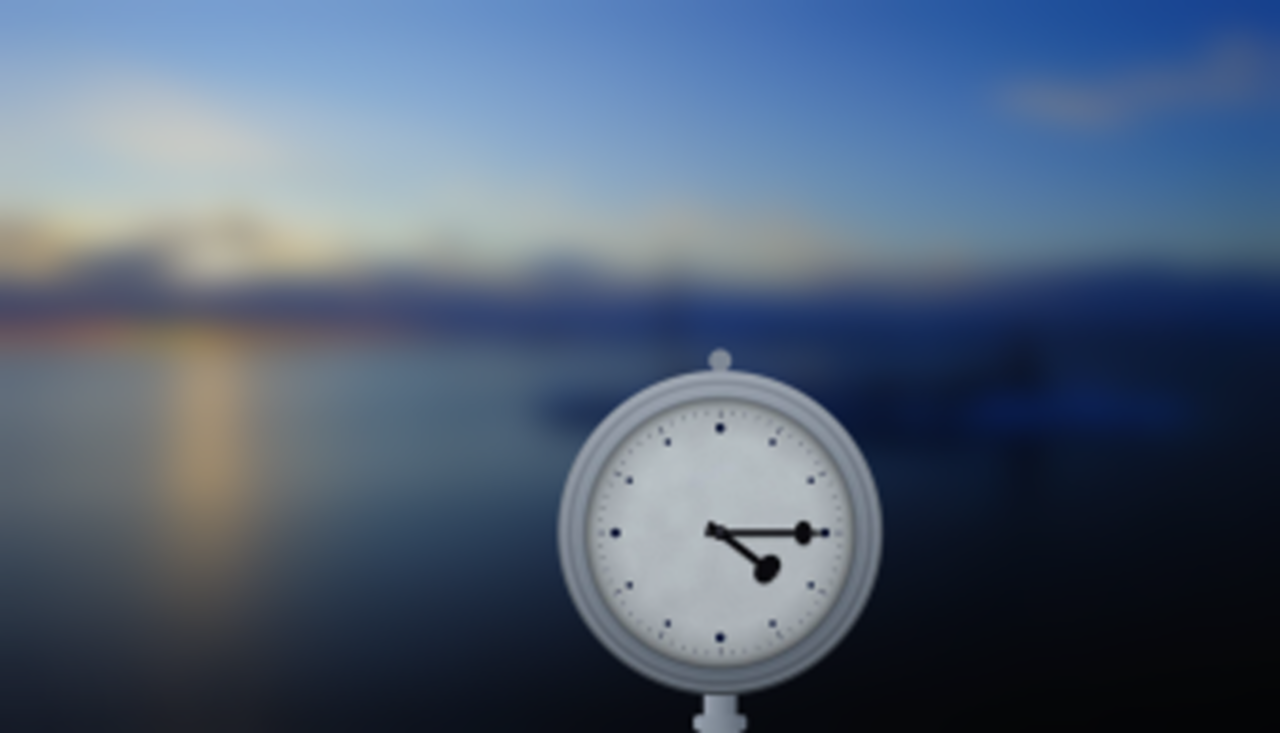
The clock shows 4.15
